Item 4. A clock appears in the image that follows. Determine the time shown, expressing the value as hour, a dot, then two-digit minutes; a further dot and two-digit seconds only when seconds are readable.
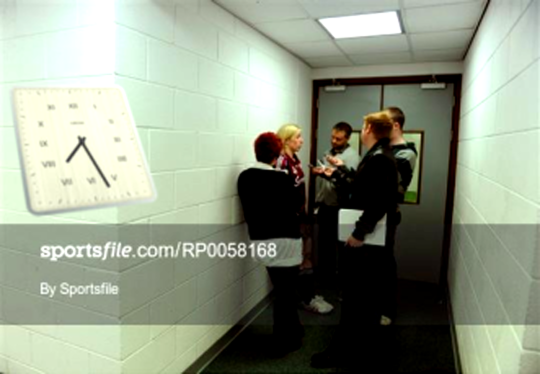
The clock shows 7.27
